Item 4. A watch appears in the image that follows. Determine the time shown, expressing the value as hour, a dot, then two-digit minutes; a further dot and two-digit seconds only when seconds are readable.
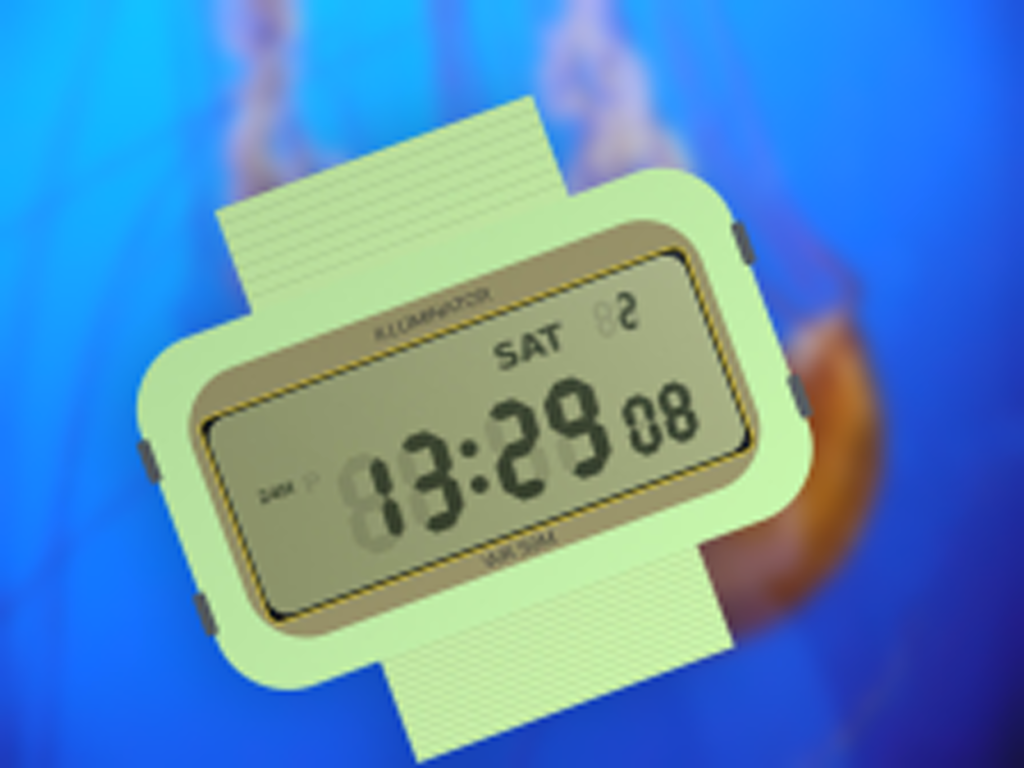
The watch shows 13.29.08
